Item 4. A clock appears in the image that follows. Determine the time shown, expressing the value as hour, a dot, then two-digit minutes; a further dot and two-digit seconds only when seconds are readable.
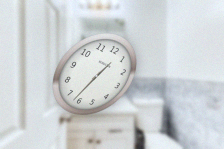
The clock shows 12.32
